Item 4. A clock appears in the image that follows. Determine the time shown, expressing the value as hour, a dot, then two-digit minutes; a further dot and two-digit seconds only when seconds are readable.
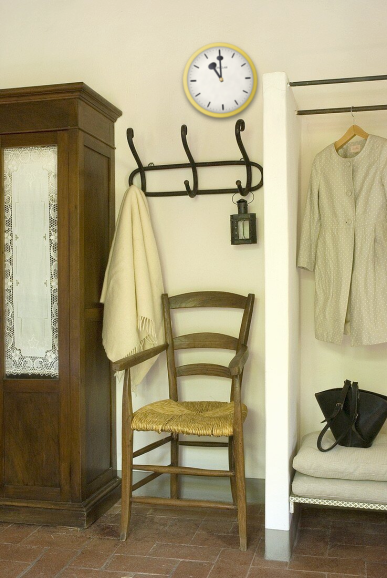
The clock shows 11.00
